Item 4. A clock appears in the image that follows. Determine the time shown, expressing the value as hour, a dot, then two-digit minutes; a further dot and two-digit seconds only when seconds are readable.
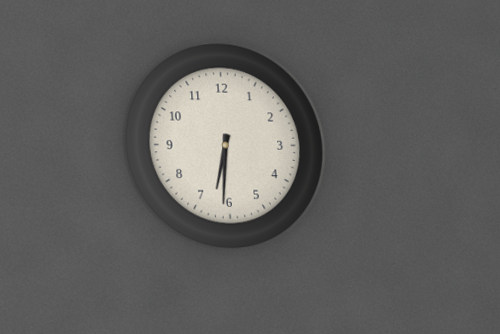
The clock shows 6.31
